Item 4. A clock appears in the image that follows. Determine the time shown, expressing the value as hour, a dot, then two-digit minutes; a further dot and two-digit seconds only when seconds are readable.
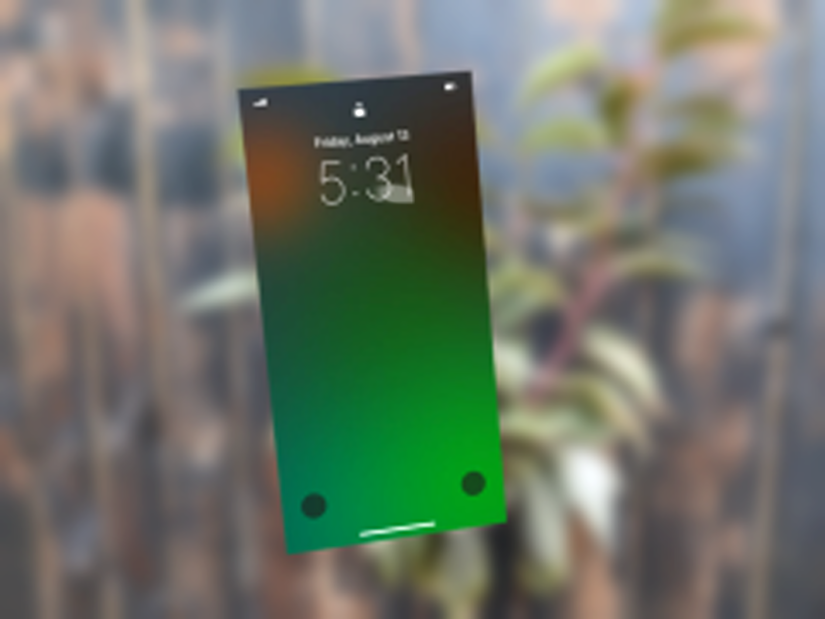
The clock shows 5.31
